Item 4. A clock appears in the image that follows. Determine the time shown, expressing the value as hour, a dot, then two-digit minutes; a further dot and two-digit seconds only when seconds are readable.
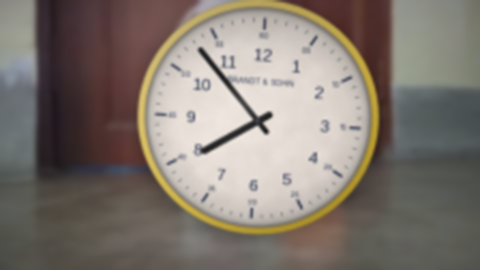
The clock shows 7.53
